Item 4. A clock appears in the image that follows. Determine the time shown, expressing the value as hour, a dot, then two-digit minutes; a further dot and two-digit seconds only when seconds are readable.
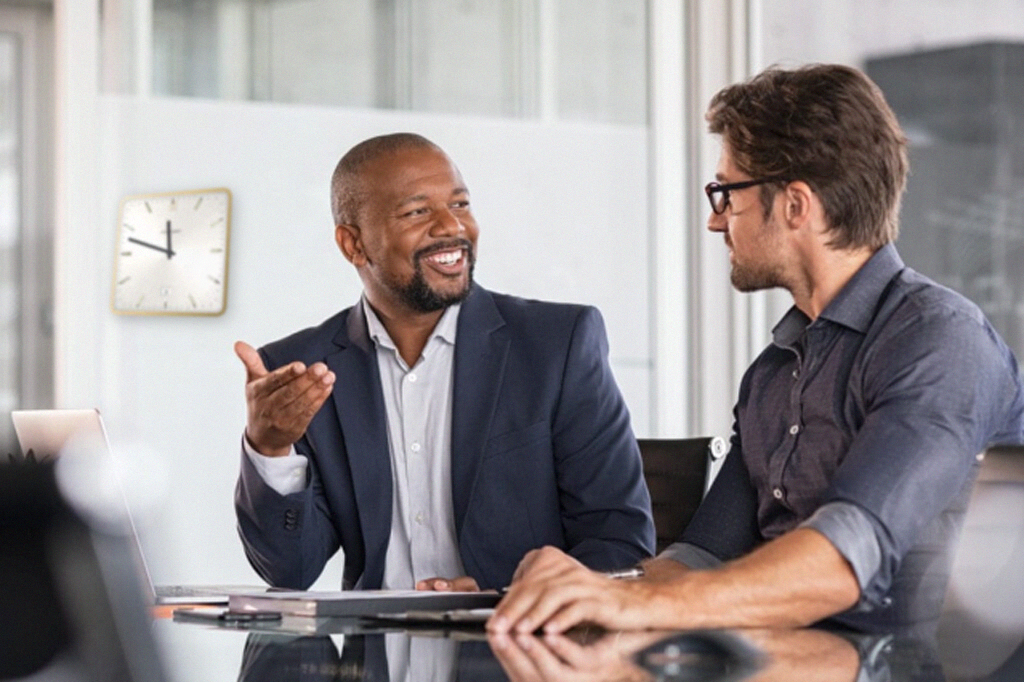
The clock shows 11.48
